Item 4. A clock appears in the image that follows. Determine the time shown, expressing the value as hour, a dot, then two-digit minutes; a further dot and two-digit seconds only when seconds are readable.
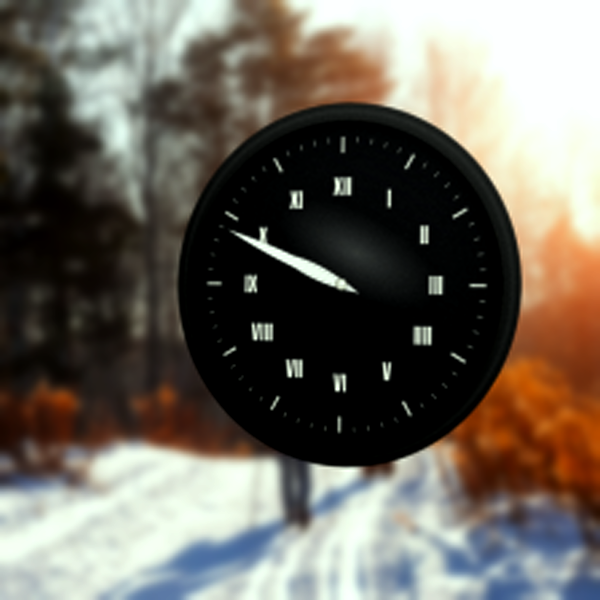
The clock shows 9.49
